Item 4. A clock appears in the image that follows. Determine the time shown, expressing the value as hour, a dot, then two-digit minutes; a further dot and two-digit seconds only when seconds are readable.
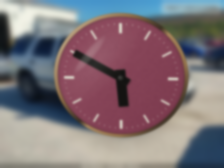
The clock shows 5.50
